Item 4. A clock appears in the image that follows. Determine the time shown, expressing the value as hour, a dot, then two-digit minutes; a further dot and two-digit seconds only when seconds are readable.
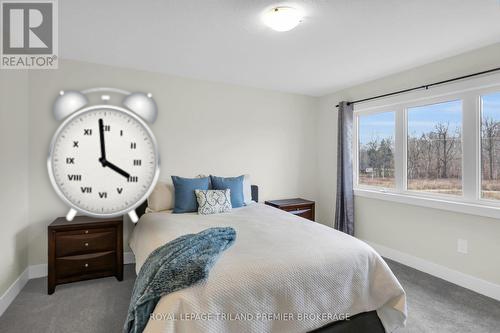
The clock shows 3.59
